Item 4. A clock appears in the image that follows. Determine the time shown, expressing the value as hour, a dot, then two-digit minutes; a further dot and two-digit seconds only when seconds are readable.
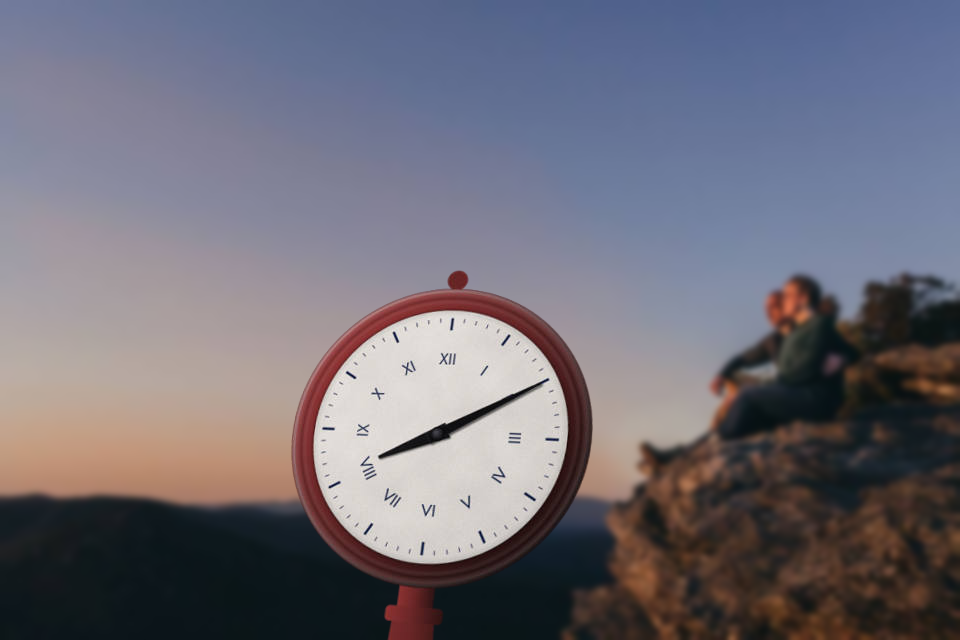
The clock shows 8.10
